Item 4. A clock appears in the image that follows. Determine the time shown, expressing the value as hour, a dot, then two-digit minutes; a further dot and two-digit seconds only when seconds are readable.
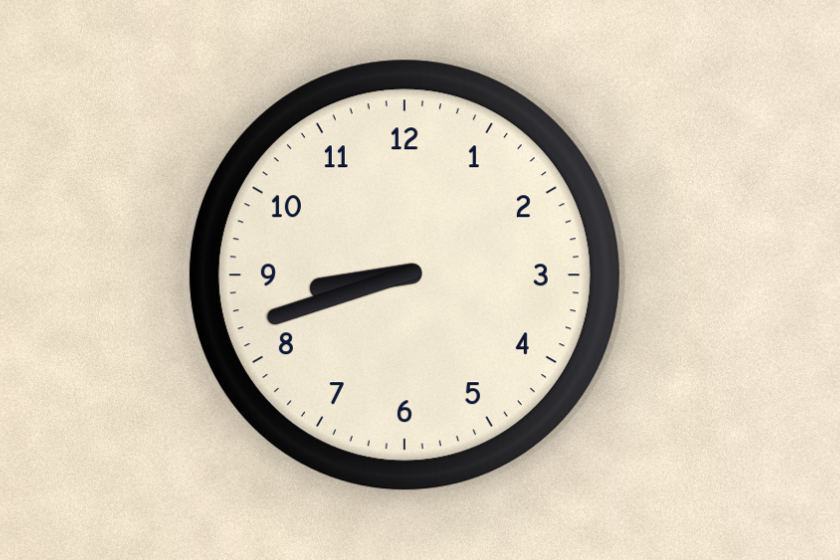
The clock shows 8.42
